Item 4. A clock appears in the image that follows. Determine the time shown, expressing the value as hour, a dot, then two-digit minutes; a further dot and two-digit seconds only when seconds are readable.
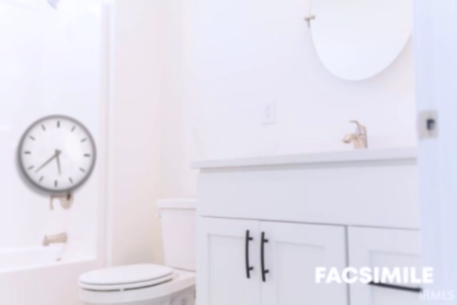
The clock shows 5.38
